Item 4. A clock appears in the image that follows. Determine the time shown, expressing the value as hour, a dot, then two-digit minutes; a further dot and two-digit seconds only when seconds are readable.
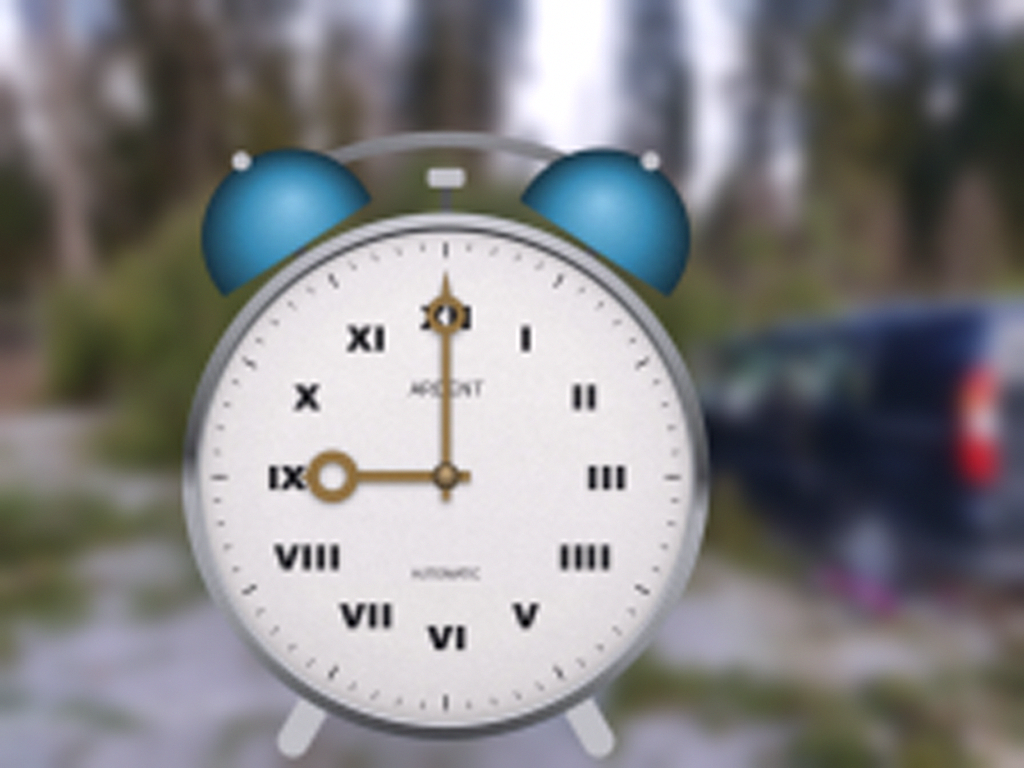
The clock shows 9.00
